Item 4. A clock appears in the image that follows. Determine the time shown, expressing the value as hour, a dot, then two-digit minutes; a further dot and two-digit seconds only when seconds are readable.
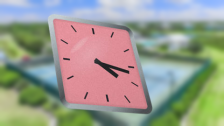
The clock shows 4.17
